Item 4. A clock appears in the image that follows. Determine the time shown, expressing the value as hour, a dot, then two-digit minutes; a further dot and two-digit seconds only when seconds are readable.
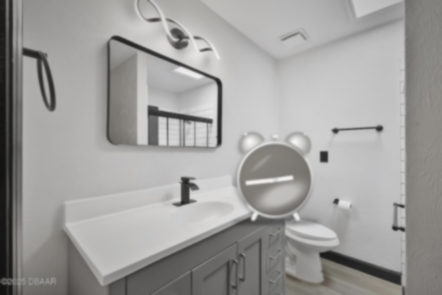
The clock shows 2.44
